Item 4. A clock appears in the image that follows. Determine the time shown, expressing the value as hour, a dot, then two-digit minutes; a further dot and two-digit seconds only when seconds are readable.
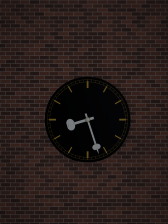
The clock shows 8.27
